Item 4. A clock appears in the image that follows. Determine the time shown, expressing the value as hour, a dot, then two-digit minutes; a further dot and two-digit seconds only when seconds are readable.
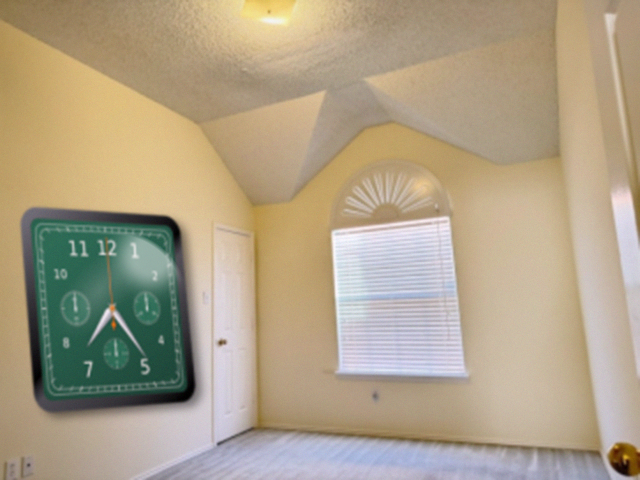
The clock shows 7.24
